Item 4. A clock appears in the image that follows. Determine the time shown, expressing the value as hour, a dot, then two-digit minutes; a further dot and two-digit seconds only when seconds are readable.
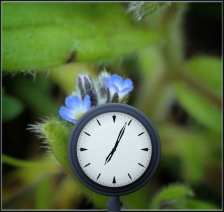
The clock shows 7.04
